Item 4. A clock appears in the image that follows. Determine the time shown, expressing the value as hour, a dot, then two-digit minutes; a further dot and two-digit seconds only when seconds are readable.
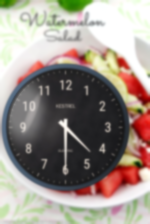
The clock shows 4.30
